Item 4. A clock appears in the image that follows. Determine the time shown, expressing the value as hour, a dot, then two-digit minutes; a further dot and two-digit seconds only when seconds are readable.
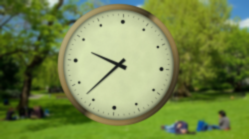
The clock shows 9.37
